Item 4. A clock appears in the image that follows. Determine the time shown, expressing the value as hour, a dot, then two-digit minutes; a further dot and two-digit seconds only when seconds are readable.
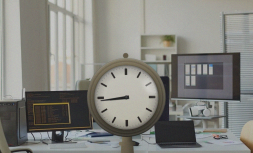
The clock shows 8.44
